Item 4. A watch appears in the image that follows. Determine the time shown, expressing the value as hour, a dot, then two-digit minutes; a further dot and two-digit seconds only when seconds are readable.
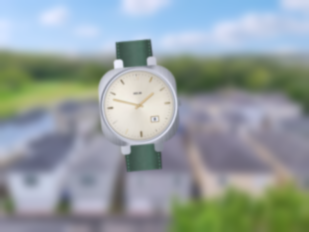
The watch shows 1.48
